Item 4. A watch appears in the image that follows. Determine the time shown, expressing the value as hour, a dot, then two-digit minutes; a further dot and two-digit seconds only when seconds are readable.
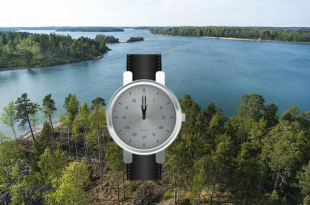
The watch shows 12.00
